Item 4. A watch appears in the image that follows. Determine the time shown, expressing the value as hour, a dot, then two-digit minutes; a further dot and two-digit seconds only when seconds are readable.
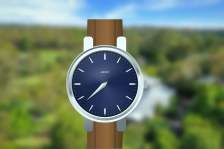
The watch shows 7.38
